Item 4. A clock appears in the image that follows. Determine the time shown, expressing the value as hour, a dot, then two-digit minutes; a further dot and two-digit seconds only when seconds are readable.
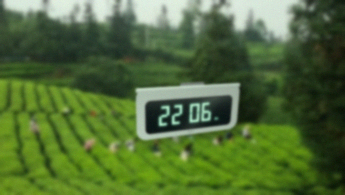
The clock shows 22.06
